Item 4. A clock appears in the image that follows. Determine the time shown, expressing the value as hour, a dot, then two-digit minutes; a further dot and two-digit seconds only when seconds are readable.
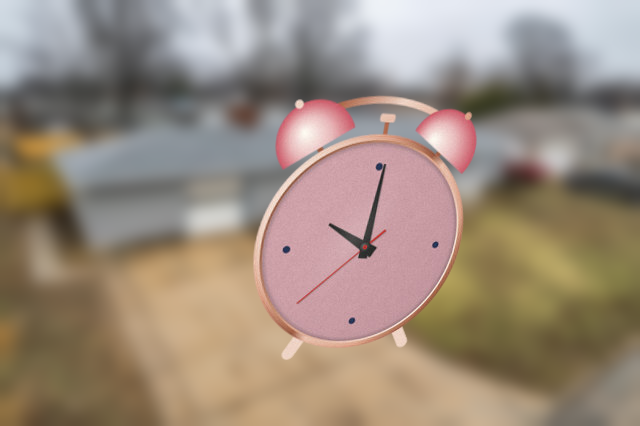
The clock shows 10.00.38
